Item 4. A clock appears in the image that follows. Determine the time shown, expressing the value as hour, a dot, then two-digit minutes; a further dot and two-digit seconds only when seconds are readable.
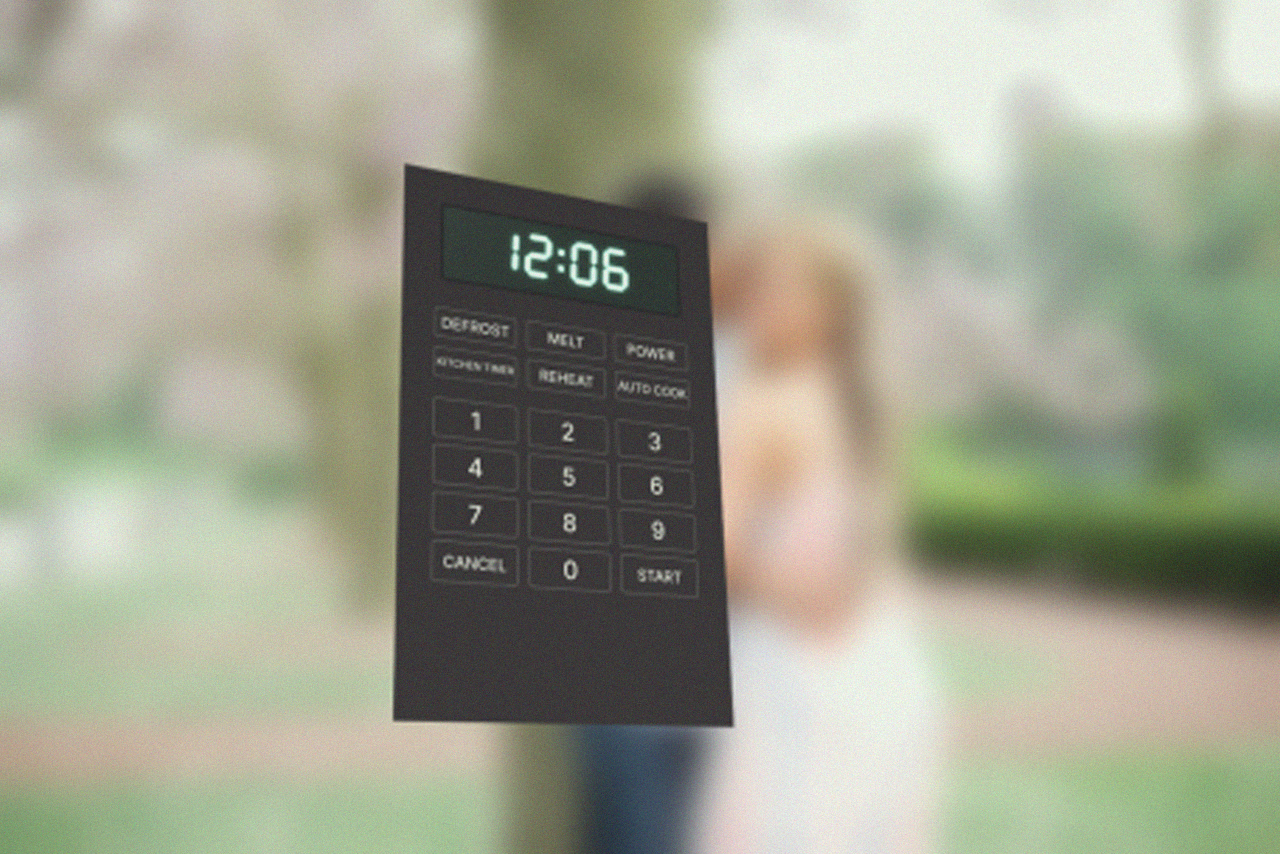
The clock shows 12.06
